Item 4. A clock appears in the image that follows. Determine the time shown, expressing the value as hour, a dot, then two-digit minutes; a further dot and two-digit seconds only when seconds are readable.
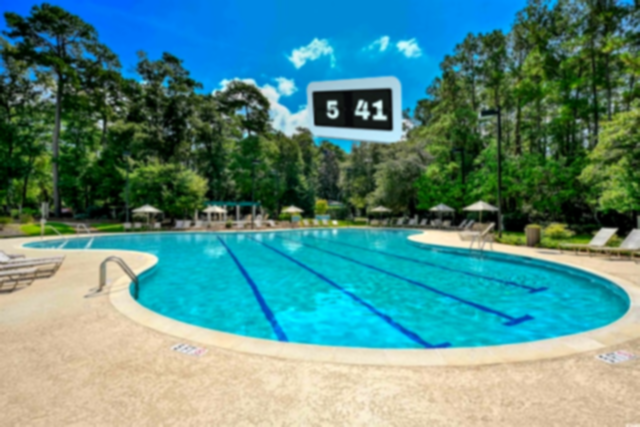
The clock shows 5.41
